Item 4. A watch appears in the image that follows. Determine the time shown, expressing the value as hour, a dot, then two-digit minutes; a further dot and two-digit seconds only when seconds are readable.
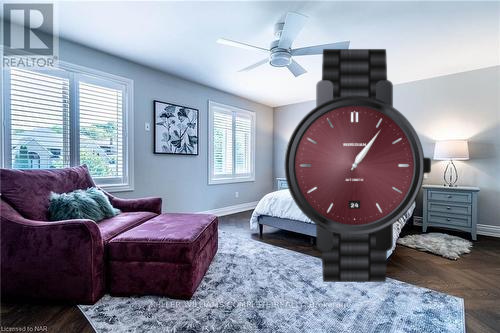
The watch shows 1.06
